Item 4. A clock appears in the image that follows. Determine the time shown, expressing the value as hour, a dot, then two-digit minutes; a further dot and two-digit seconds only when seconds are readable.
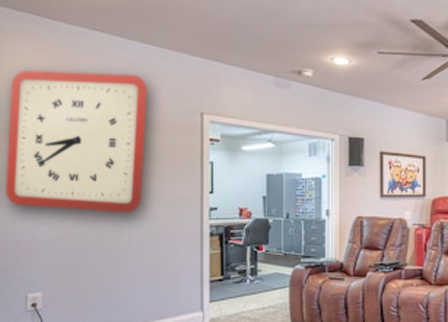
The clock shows 8.39
